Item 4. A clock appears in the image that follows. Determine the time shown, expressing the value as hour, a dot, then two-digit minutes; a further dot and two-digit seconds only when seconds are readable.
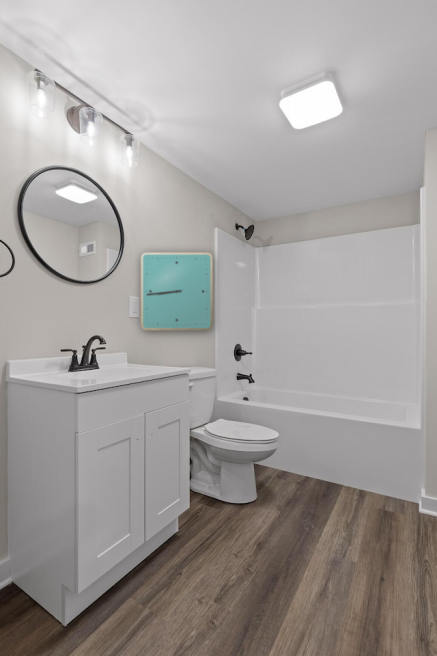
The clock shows 8.44
